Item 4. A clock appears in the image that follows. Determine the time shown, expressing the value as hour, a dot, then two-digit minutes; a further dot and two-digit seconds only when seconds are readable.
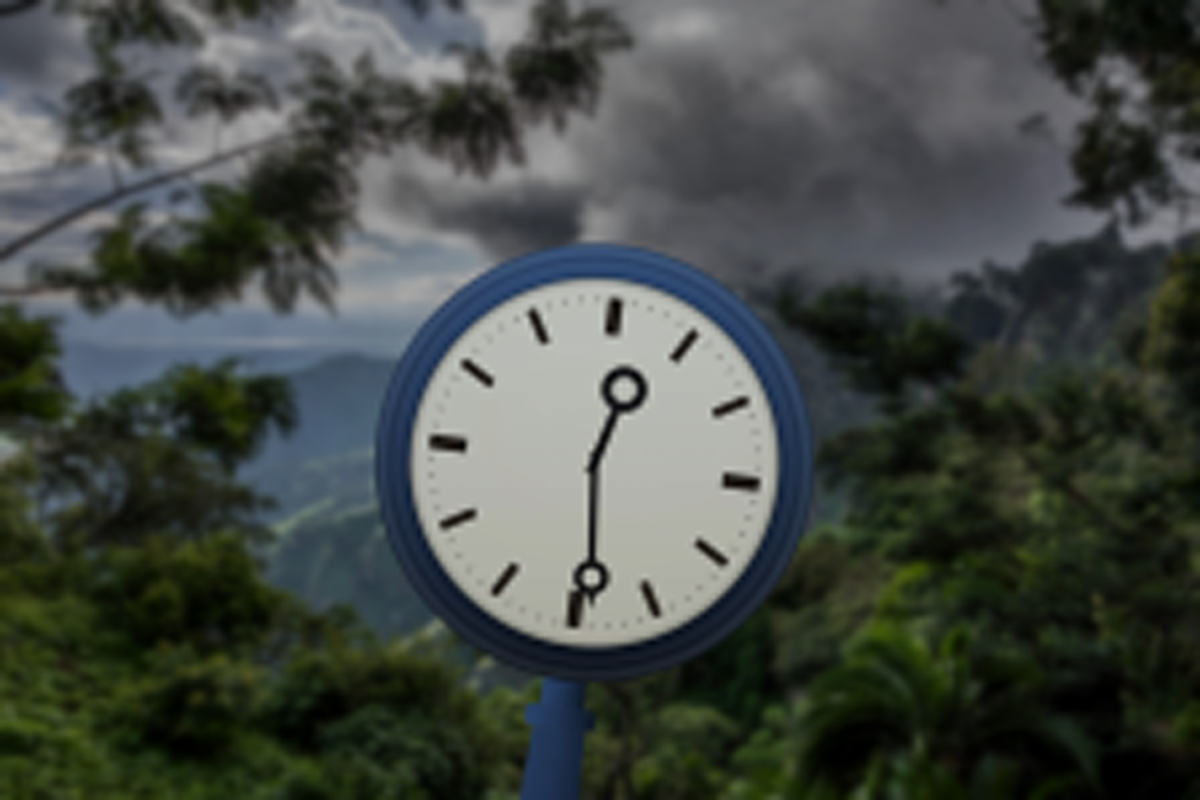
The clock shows 12.29
